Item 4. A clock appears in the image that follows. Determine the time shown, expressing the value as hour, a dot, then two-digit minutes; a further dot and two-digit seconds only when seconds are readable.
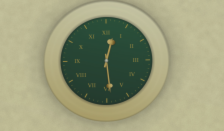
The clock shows 12.29
